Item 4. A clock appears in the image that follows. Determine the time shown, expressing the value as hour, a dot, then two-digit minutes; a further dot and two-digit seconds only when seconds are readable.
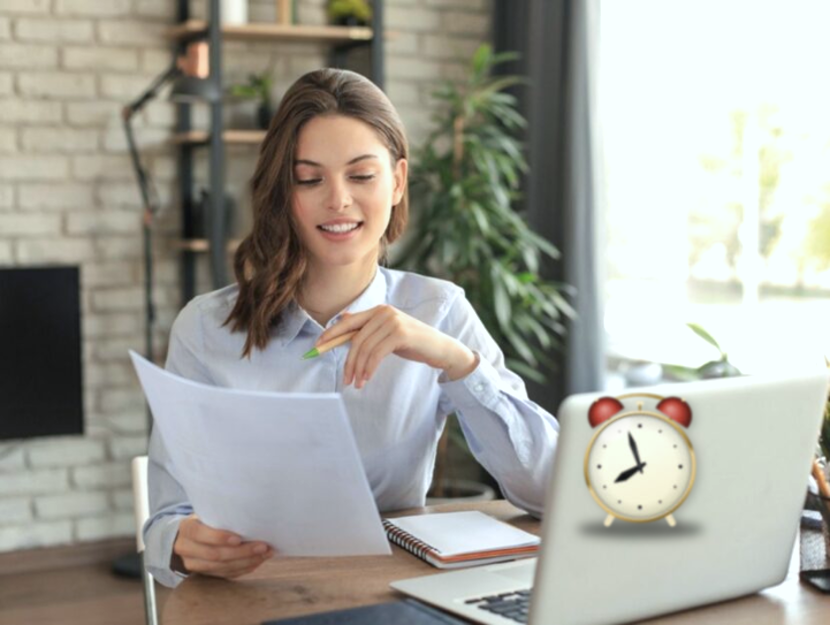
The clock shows 7.57
